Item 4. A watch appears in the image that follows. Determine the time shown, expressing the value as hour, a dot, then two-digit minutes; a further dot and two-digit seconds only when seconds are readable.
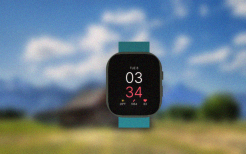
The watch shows 3.34
